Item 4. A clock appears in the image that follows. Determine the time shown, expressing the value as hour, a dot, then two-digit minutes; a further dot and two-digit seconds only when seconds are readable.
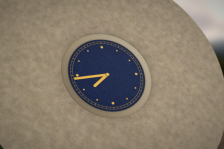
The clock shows 7.44
